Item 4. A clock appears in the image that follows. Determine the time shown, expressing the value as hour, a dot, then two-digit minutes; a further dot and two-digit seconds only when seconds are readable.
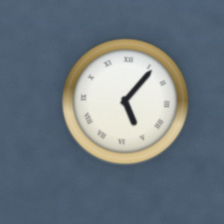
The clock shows 5.06
